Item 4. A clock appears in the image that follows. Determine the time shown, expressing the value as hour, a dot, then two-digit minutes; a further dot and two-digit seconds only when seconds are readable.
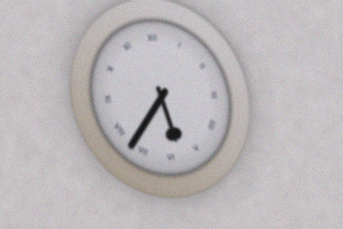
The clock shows 5.37
